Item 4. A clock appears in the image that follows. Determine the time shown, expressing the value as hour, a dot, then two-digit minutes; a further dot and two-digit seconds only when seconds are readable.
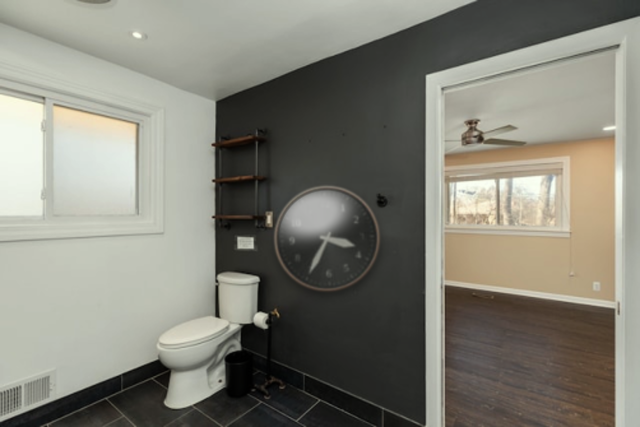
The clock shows 3.35
